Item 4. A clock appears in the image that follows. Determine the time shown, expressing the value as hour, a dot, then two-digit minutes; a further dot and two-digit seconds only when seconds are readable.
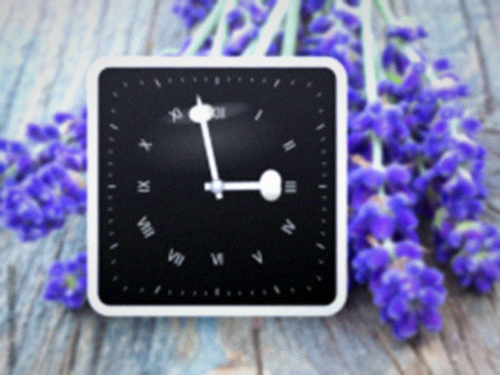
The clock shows 2.58
